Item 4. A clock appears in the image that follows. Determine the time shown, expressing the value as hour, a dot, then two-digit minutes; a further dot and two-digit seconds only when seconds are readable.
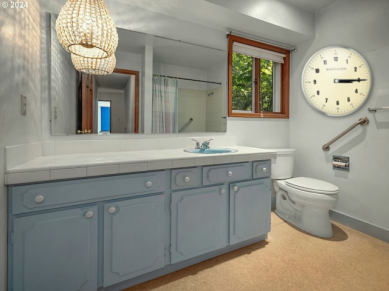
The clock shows 3.15
